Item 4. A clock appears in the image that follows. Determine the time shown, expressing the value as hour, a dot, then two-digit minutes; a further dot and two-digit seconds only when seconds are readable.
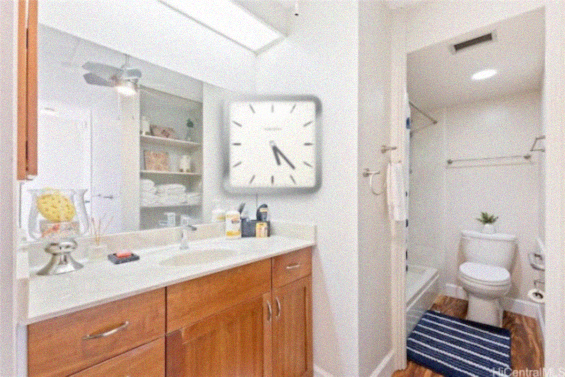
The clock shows 5.23
